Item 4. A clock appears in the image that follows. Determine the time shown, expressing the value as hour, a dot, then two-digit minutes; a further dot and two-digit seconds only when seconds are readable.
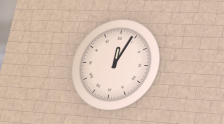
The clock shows 12.04
